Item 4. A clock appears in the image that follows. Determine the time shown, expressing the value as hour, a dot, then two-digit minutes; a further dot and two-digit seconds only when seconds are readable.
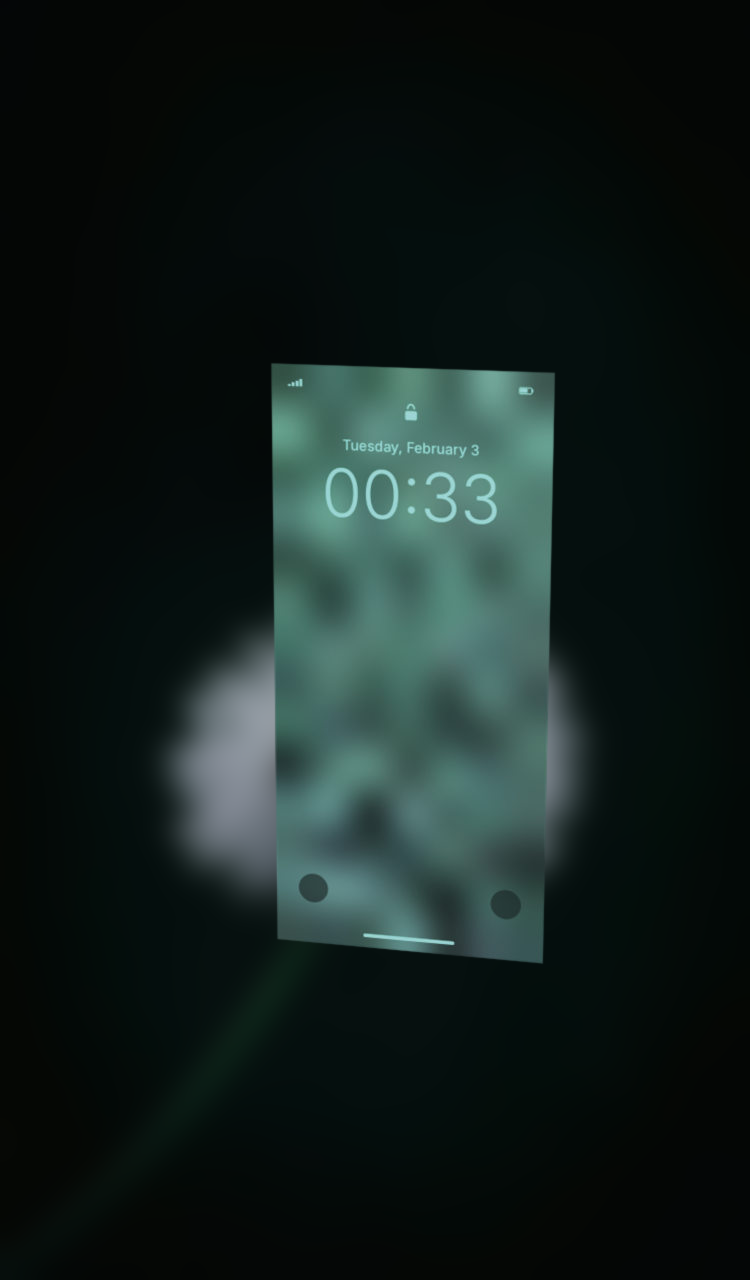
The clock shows 0.33
